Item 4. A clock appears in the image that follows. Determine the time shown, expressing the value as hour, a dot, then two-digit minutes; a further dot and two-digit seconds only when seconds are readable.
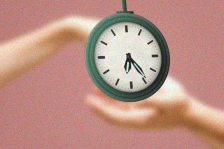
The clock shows 6.24
